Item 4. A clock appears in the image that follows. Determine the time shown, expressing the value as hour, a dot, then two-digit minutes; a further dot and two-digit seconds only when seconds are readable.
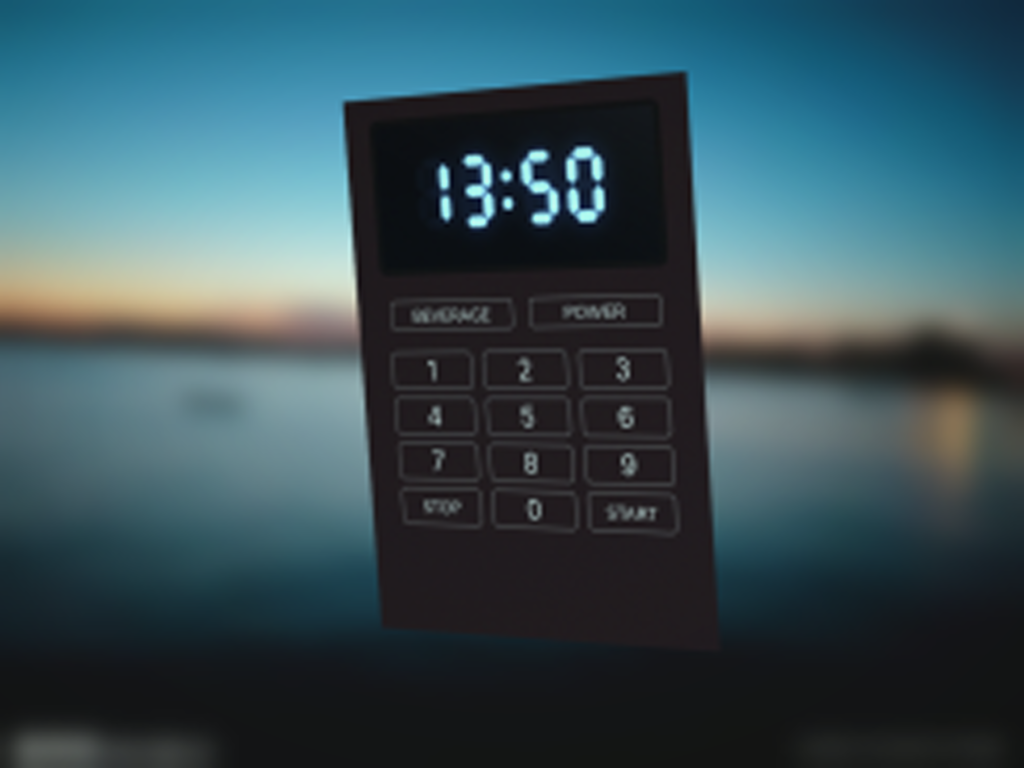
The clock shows 13.50
